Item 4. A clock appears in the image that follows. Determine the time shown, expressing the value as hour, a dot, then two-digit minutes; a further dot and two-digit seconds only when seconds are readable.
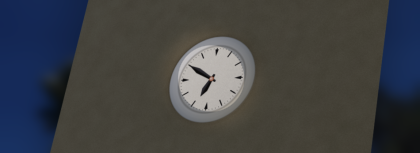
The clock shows 6.50
